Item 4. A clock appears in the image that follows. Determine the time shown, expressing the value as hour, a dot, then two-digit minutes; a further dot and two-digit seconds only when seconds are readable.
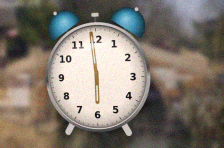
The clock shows 5.59
